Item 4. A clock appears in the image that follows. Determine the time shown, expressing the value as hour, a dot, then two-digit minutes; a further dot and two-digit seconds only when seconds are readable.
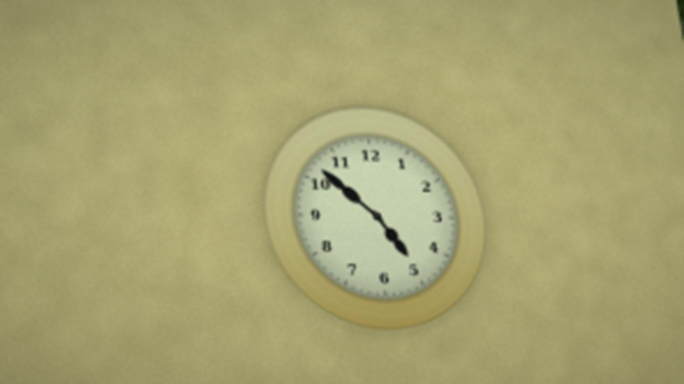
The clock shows 4.52
